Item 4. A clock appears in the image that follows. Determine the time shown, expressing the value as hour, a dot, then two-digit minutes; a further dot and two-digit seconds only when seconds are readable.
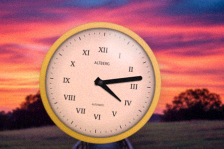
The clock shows 4.13
